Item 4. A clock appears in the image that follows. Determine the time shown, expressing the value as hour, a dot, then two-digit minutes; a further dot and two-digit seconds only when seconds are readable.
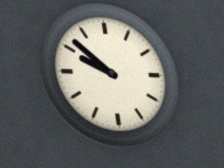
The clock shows 9.52
